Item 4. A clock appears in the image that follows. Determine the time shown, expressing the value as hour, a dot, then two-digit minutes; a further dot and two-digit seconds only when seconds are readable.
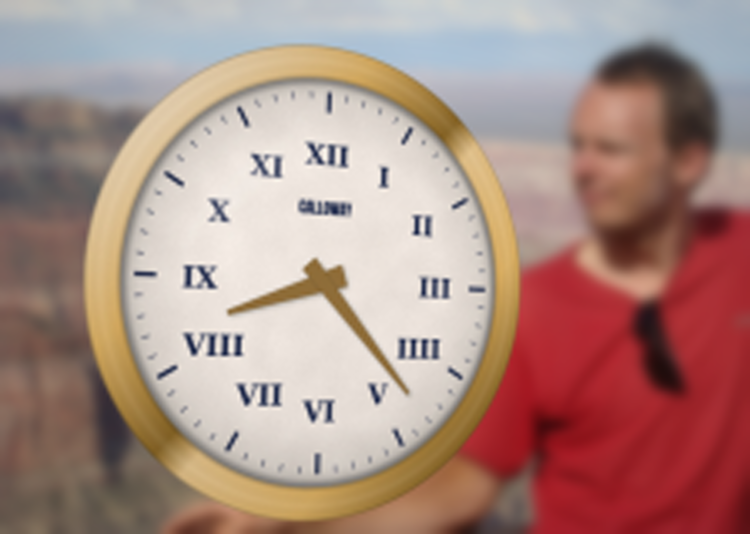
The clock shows 8.23
